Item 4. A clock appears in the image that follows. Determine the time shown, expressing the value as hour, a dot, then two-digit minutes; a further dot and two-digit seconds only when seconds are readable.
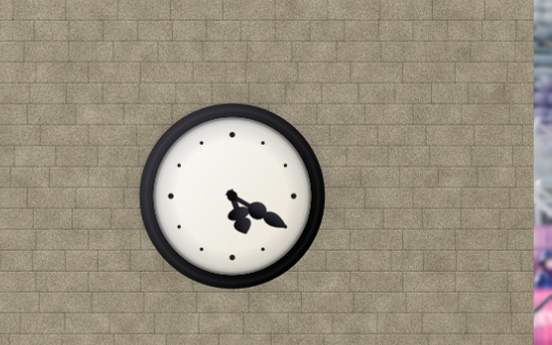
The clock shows 5.20
